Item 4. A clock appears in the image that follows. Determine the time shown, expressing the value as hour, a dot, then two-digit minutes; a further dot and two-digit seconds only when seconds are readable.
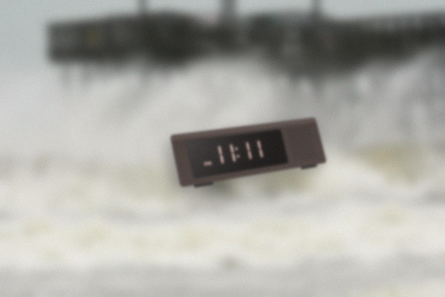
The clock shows 11.11
